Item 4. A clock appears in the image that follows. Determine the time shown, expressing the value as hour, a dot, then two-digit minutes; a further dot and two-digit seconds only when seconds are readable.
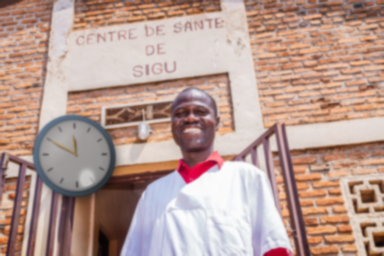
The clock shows 11.50
